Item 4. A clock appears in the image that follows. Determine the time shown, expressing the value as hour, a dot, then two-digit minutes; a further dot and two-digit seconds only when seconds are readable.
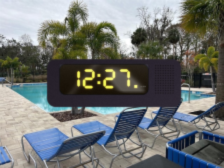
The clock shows 12.27
